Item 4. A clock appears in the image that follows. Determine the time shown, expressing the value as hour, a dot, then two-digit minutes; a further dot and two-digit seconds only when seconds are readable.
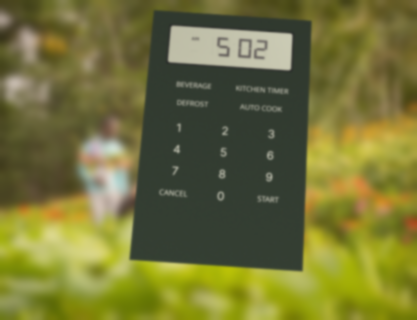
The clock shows 5.02
